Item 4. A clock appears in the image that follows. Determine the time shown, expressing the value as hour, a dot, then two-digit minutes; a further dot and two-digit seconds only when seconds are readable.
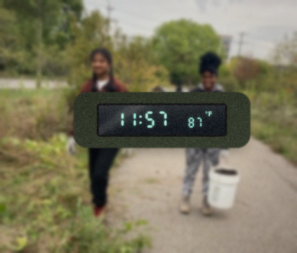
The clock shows 11.57
